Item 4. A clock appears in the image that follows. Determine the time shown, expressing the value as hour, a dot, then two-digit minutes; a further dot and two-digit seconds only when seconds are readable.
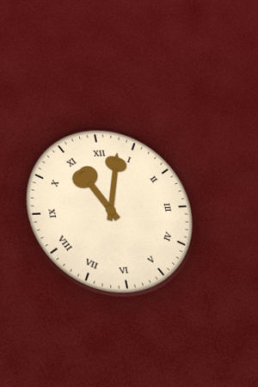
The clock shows 11.03
